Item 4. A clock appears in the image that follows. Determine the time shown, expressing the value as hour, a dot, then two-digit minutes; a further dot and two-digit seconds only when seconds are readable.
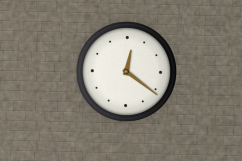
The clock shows 12.21
